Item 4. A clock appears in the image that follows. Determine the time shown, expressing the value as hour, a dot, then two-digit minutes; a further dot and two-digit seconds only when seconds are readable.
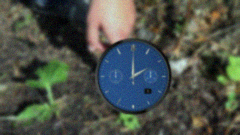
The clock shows 2.00
